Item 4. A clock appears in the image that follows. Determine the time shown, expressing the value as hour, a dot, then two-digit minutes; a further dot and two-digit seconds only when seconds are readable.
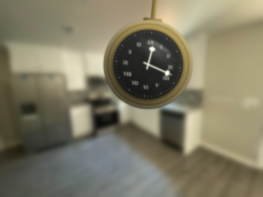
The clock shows 12.18
